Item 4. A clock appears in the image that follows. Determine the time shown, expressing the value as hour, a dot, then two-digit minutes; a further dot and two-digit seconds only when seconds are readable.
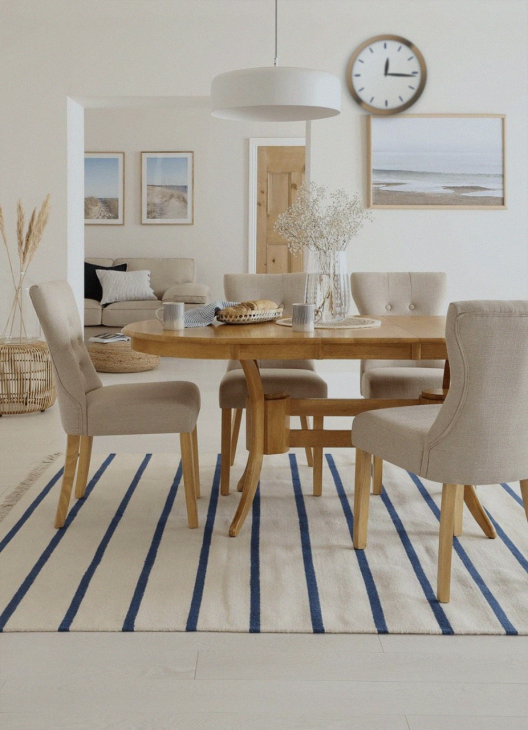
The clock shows 12.16
